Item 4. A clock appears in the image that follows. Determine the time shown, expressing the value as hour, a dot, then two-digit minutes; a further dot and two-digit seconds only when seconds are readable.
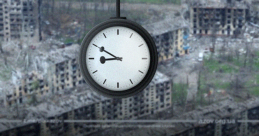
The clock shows 8.50
